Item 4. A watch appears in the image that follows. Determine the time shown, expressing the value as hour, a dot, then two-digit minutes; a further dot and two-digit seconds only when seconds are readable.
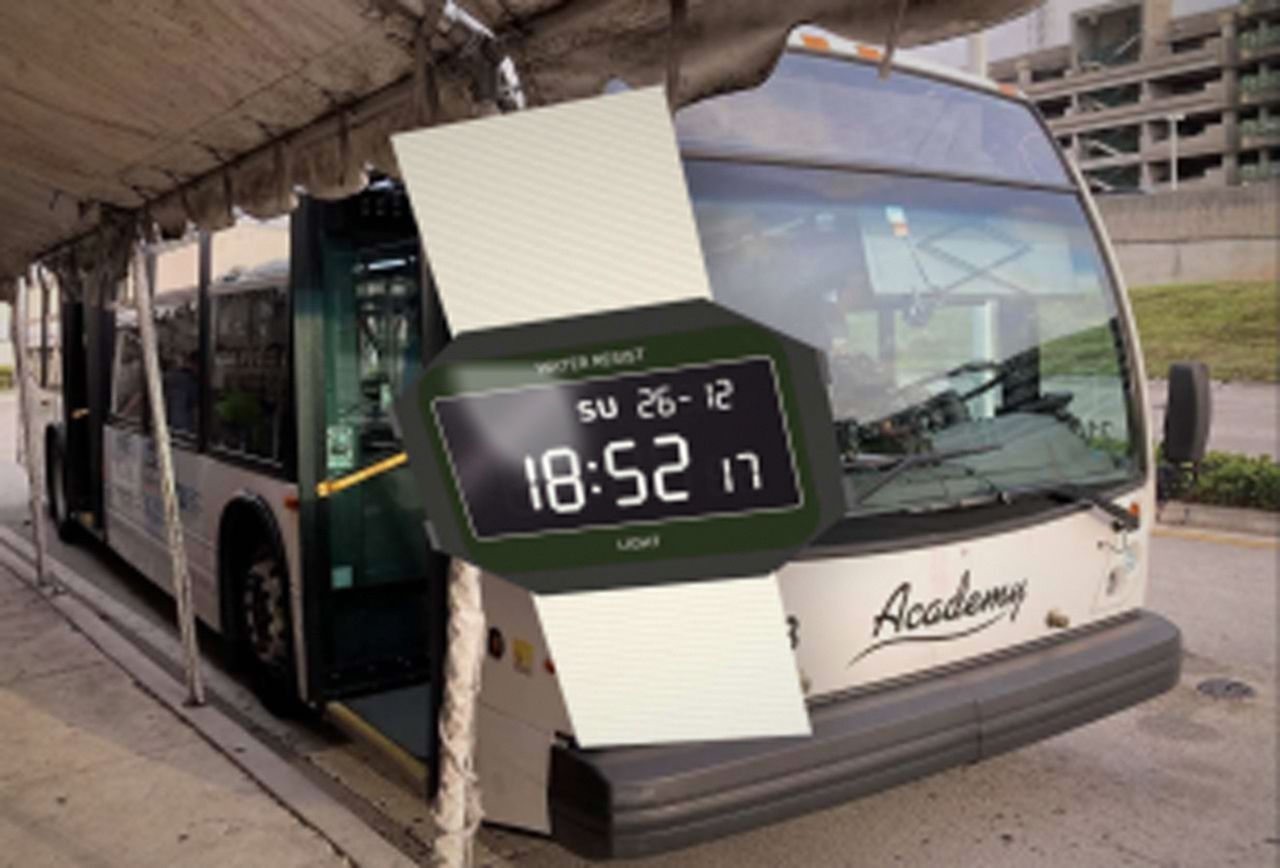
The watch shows 18.52.17
